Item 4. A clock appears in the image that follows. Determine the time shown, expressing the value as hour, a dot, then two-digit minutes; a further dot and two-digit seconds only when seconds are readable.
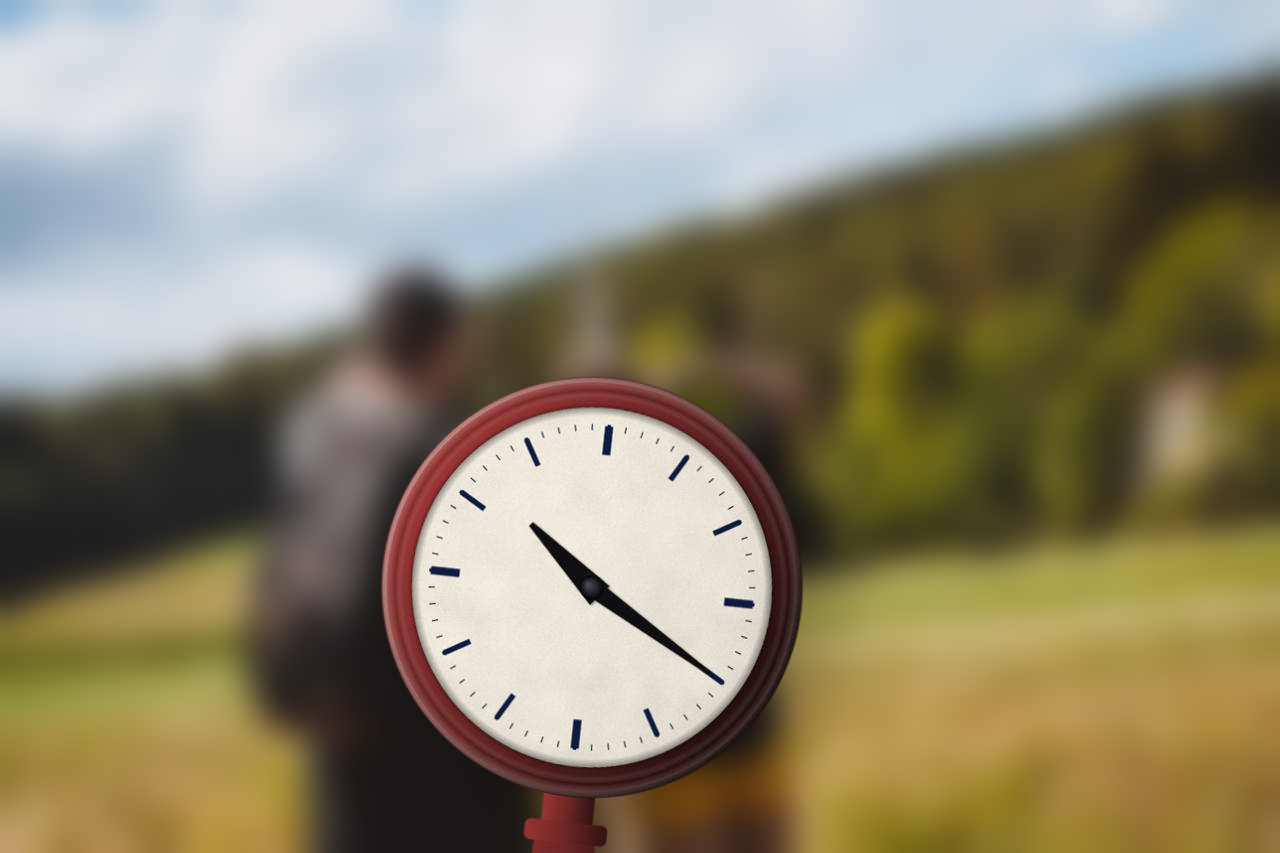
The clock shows 10.20
